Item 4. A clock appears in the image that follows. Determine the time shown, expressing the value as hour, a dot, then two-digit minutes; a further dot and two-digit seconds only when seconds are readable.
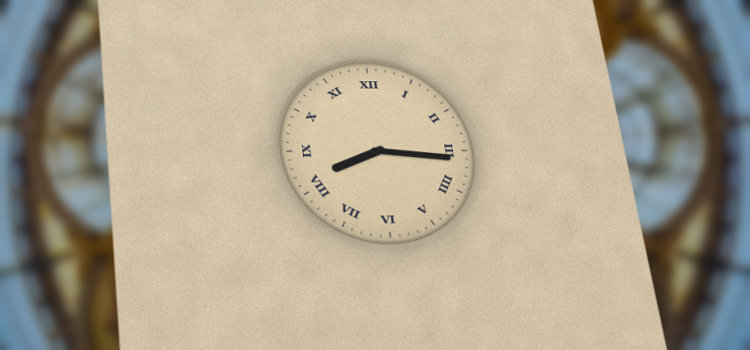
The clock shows 8.16
